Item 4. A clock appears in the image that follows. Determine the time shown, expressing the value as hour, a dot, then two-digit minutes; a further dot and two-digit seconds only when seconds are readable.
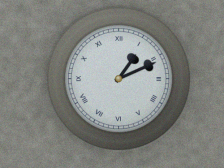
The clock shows 1.11
